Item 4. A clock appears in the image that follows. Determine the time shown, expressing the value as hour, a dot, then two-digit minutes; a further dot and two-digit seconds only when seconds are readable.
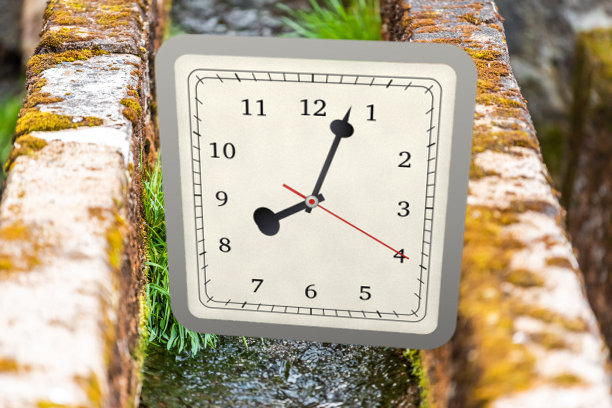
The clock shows 8.03.20
